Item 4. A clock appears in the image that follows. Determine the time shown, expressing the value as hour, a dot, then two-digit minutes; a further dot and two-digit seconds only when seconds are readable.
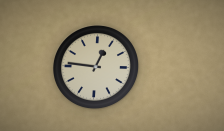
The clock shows 12.46
